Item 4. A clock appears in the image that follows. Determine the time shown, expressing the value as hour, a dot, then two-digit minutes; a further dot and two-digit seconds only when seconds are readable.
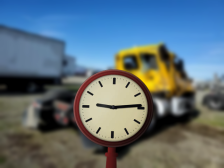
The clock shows 9.14
